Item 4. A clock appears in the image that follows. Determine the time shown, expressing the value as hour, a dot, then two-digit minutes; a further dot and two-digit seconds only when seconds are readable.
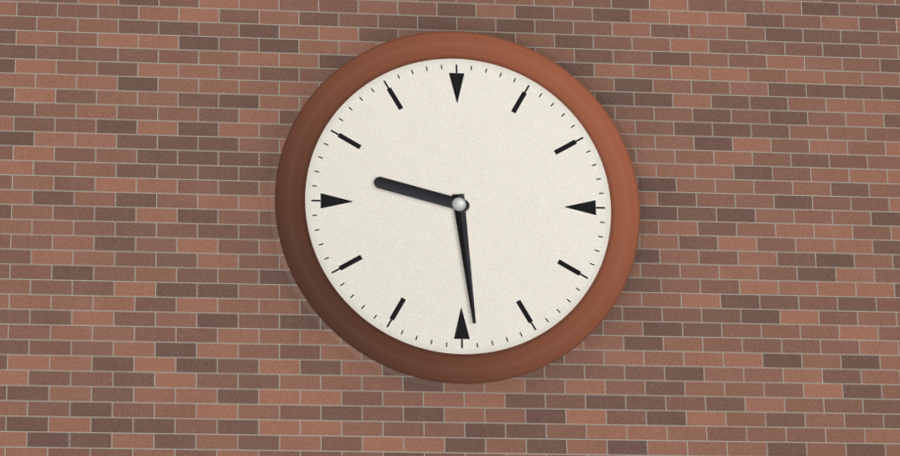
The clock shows 9.29
